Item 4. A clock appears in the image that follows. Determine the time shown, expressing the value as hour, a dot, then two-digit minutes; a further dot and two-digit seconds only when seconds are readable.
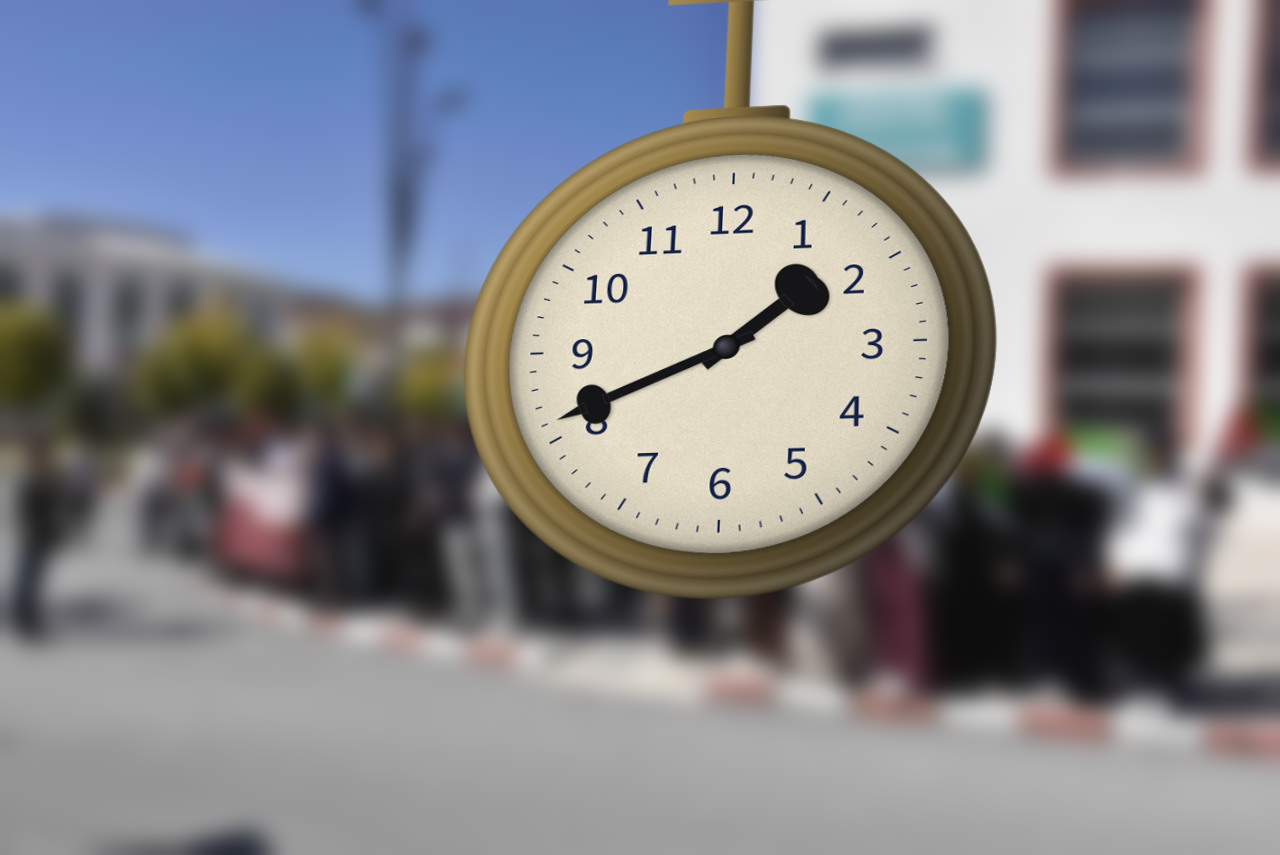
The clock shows 1.41
